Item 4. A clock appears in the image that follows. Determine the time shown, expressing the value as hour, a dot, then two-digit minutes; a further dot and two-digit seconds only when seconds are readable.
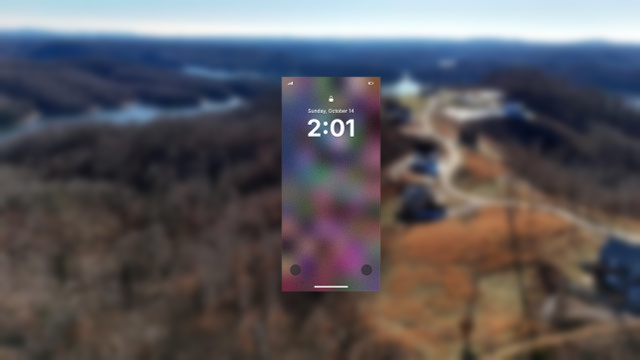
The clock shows 2.01
